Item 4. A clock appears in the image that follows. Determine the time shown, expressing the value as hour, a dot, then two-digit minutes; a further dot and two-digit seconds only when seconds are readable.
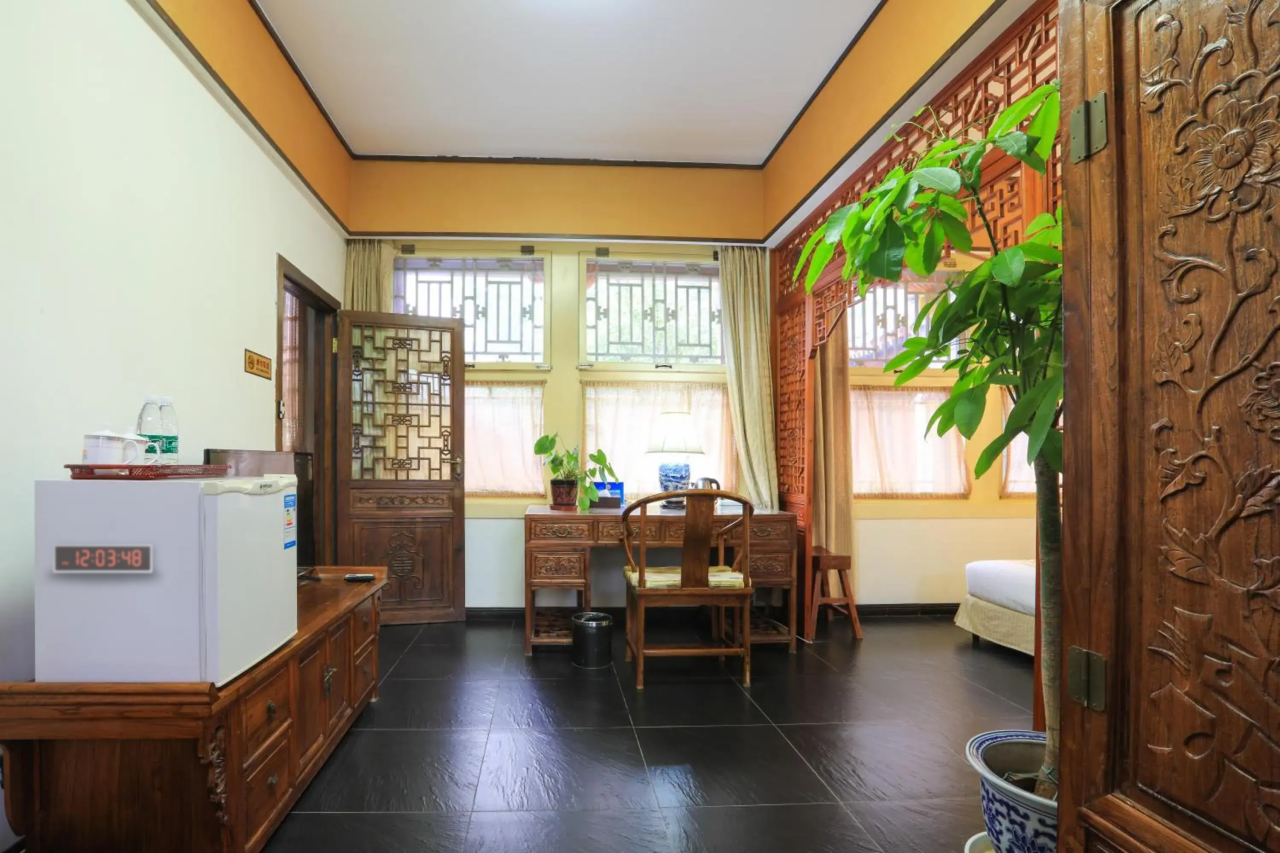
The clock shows 12.03.48
